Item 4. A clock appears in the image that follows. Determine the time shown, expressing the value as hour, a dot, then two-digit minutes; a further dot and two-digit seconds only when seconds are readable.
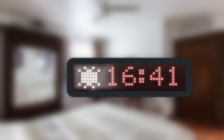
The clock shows 16.41
